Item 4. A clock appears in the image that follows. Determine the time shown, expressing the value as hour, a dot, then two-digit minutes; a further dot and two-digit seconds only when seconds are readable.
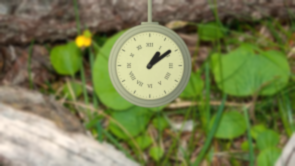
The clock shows 1.09
